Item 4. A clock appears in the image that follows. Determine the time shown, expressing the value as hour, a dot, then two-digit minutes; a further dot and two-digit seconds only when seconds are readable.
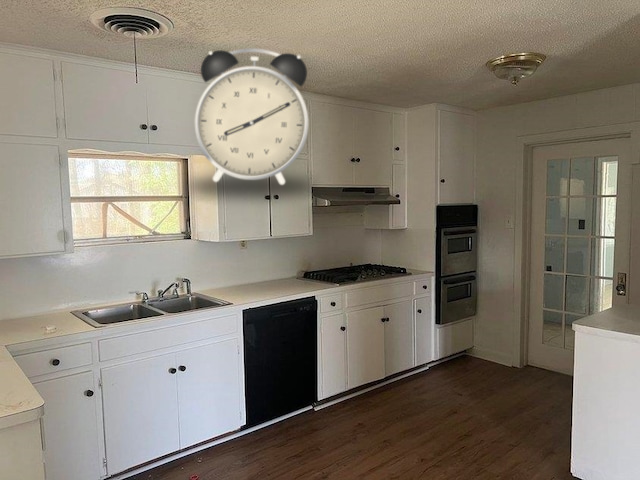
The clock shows 8.10
